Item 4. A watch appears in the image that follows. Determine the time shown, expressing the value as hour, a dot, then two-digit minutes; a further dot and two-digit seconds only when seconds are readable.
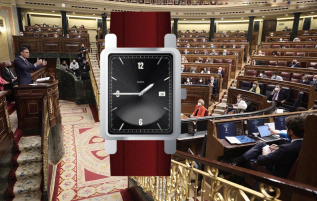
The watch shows 1.45
